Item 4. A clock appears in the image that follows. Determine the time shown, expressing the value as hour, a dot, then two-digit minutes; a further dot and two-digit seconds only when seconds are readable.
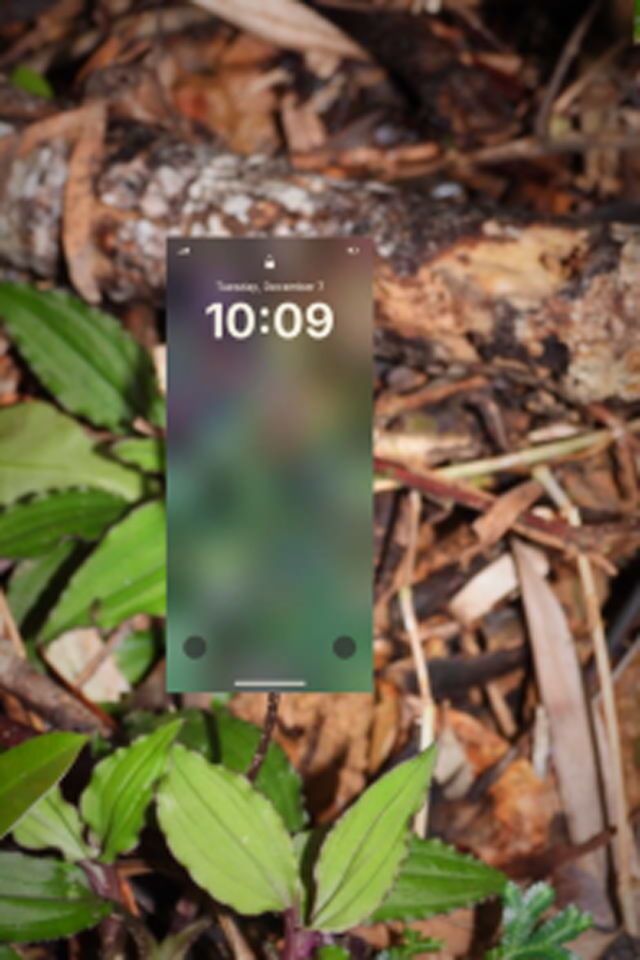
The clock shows 10.09
